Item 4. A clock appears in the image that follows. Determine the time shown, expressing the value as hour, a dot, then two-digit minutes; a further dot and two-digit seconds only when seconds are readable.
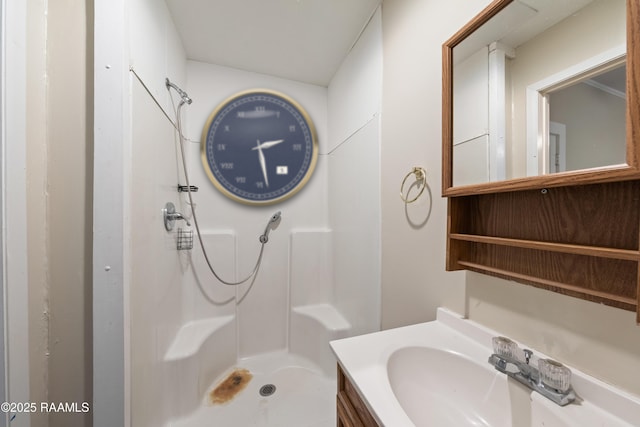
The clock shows 2.28
